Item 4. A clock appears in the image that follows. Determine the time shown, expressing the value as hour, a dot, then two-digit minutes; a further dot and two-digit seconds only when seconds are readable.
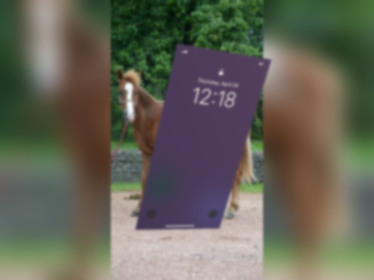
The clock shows 12.18
